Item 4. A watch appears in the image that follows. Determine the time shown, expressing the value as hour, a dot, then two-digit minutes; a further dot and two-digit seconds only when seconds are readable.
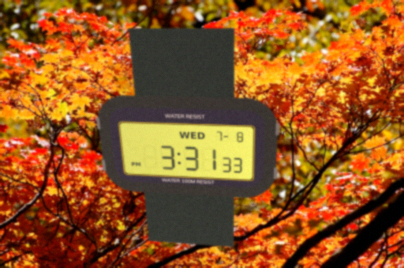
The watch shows 3.31.33
